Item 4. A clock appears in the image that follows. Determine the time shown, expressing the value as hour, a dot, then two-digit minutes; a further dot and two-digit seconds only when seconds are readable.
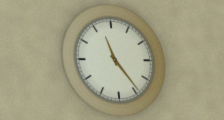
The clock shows 11.24
